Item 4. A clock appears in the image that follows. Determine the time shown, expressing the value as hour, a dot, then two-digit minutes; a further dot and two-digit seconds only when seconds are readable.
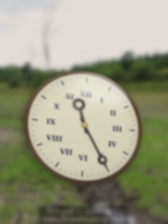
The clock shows 11.25
